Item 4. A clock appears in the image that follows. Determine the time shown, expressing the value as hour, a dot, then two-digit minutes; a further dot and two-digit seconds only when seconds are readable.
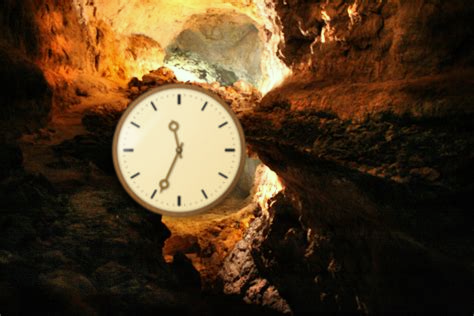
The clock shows 11.34
